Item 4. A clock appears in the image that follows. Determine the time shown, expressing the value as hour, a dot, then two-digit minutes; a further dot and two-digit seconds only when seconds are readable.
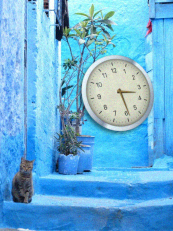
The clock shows 3.29
